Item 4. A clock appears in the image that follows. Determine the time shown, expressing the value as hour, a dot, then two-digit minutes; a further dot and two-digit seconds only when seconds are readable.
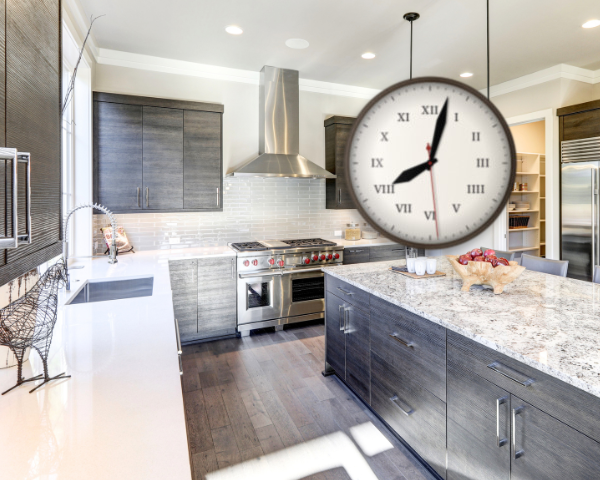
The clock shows 8.02.29
